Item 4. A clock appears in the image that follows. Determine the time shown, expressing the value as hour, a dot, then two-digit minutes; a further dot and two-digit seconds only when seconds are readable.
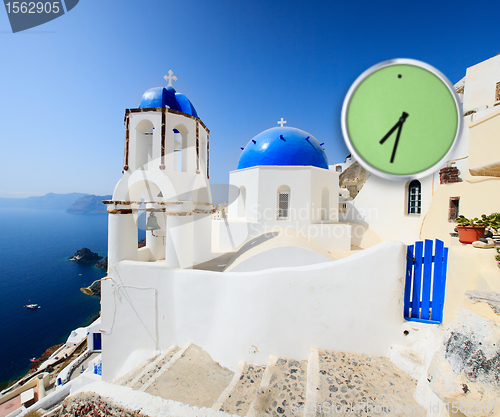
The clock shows 7.33
